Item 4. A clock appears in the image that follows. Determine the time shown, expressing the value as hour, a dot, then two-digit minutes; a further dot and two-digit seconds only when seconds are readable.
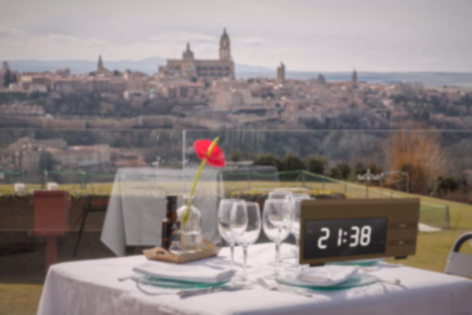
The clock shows 21.38
